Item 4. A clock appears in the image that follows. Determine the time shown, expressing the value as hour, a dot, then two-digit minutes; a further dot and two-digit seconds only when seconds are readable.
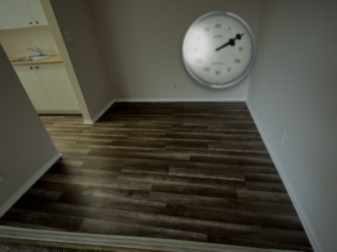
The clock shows 2.10
